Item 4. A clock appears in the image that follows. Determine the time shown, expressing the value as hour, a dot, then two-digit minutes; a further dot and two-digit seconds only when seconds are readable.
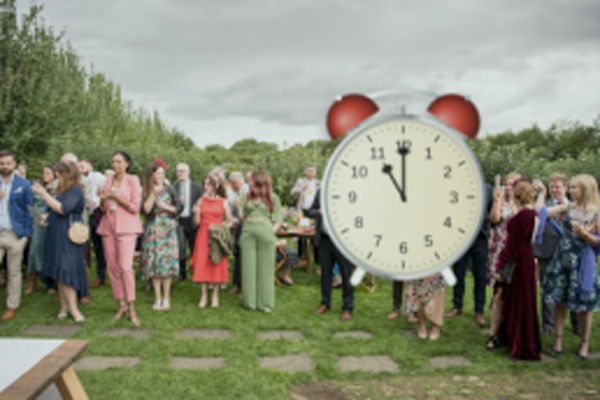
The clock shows 11.00
